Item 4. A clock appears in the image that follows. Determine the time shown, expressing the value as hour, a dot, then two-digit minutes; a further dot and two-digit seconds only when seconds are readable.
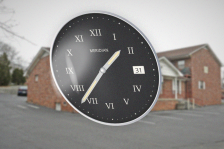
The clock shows 1.37
